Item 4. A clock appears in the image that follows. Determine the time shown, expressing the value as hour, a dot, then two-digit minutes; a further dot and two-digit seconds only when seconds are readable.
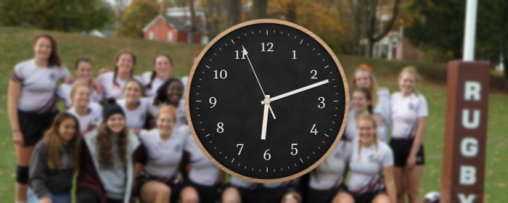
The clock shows 6.11.56
